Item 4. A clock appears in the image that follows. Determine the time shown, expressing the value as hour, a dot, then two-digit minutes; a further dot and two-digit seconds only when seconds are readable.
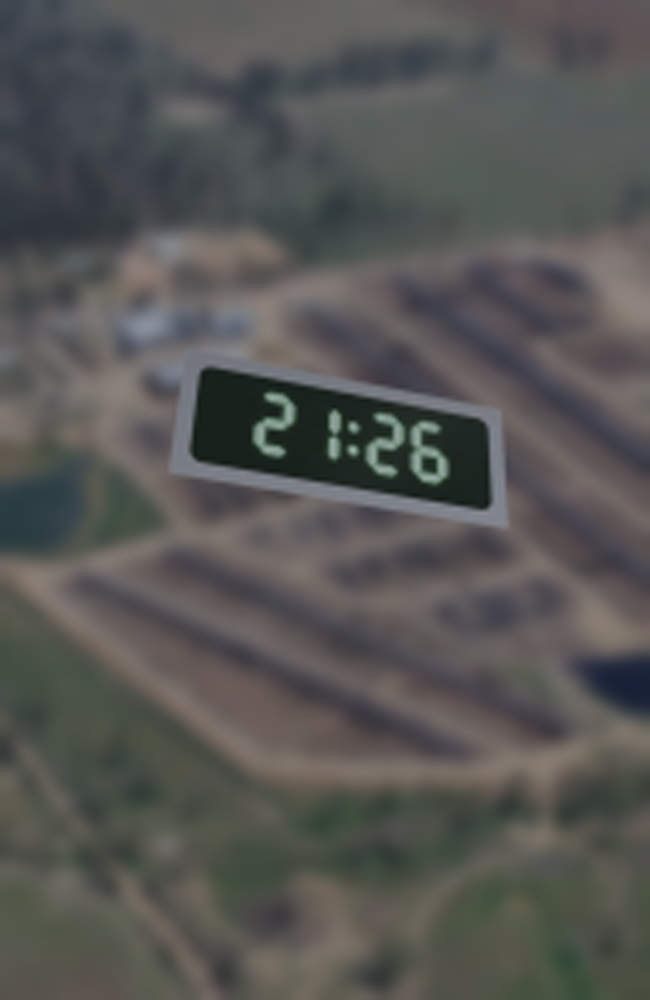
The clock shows 21.26
